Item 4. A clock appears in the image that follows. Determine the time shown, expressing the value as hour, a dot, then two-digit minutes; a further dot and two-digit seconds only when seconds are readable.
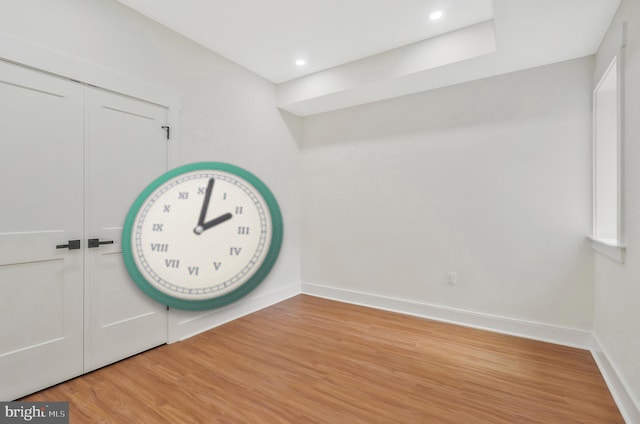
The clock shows 2.01
